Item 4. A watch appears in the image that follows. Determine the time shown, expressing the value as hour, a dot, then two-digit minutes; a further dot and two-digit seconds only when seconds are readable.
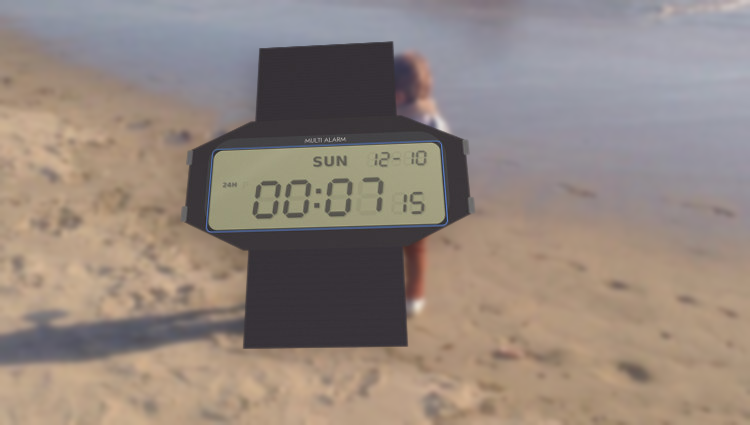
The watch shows 0.07.15
